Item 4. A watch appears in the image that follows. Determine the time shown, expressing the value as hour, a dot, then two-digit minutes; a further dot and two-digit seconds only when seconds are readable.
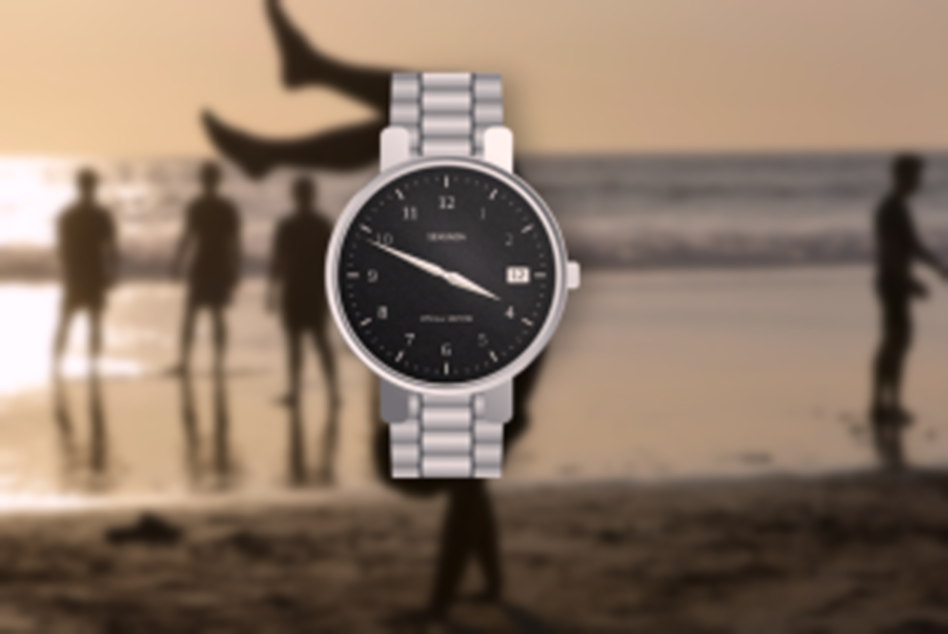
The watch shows 3.49
